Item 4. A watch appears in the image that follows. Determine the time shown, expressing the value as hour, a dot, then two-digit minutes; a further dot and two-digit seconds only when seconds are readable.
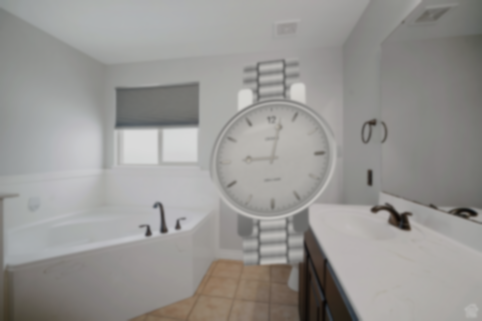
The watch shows 9.02
